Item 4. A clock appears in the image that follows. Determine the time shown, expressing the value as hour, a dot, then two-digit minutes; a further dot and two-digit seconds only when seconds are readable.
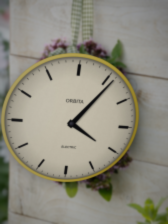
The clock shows 4.06
